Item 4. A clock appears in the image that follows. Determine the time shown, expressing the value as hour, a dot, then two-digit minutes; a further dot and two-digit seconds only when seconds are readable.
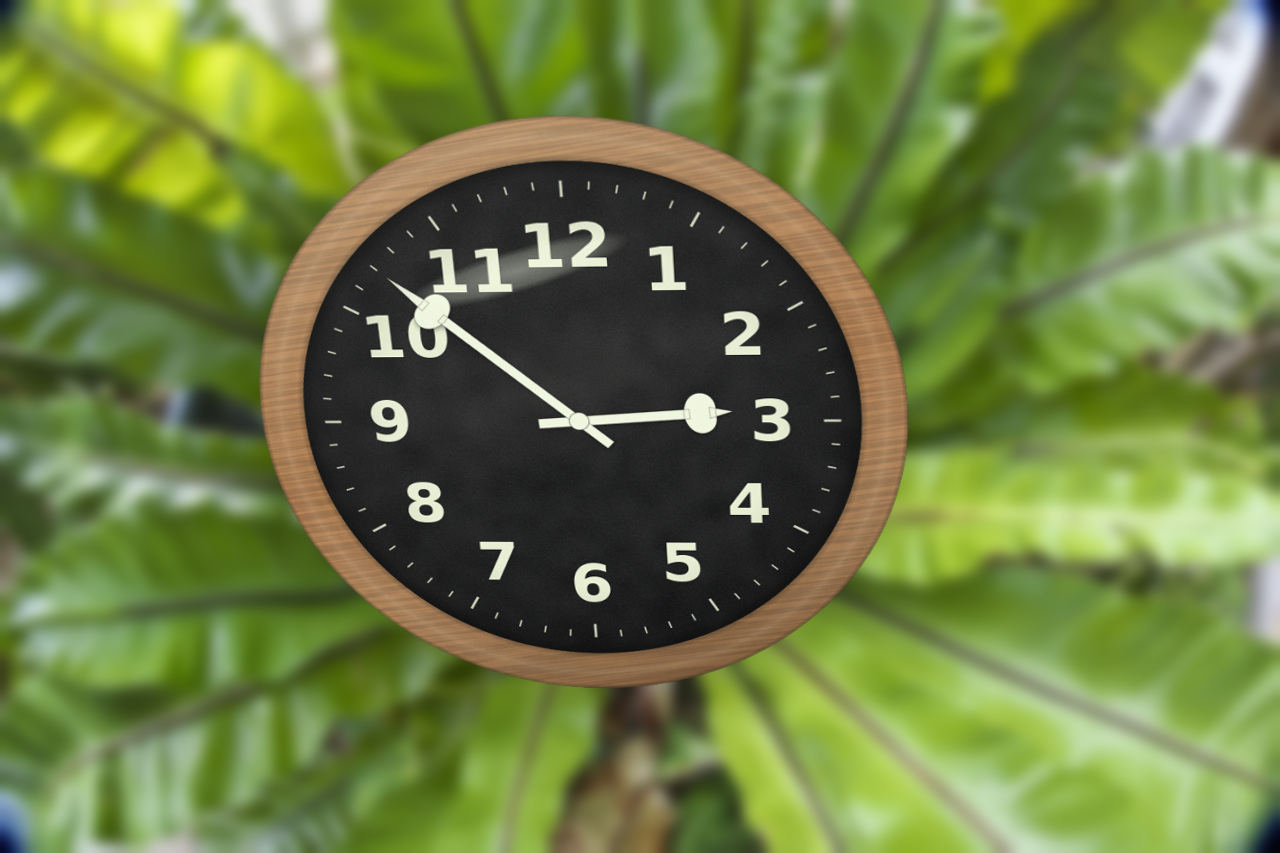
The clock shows 2.52
